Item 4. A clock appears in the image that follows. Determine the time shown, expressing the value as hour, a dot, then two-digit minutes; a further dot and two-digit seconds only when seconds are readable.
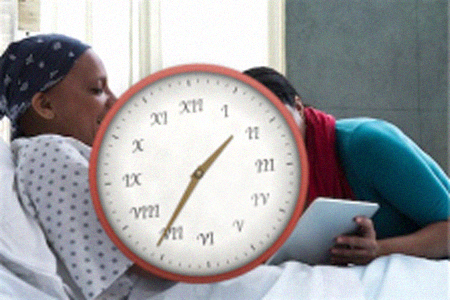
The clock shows 1.36
